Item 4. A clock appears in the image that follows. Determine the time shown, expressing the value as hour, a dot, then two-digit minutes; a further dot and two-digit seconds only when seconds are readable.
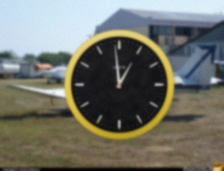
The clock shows 12.59
